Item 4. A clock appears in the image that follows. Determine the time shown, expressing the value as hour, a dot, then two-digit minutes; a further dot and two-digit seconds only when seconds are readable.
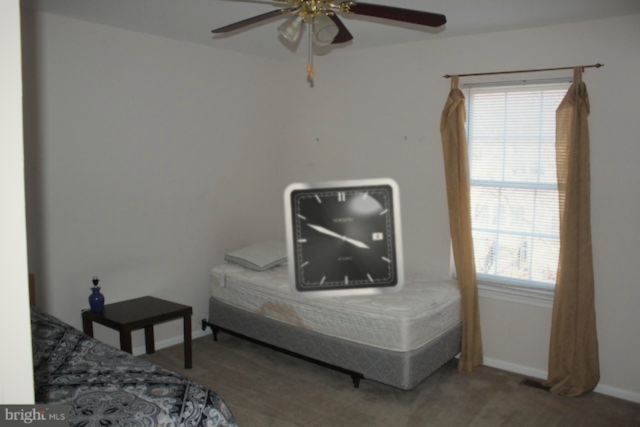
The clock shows 3.49
